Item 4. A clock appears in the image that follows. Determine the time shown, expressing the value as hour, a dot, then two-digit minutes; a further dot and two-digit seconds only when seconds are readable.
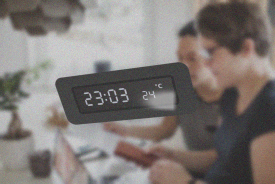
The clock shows 23.03
